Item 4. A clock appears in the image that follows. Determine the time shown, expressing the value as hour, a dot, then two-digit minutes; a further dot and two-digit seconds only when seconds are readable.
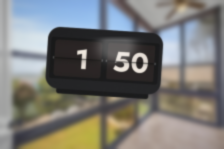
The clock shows 1.50
